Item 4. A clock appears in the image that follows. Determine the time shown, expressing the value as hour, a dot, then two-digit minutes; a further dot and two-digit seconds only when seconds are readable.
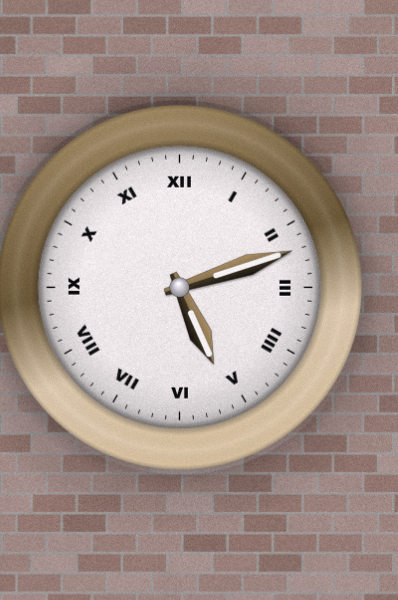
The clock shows 5.12
